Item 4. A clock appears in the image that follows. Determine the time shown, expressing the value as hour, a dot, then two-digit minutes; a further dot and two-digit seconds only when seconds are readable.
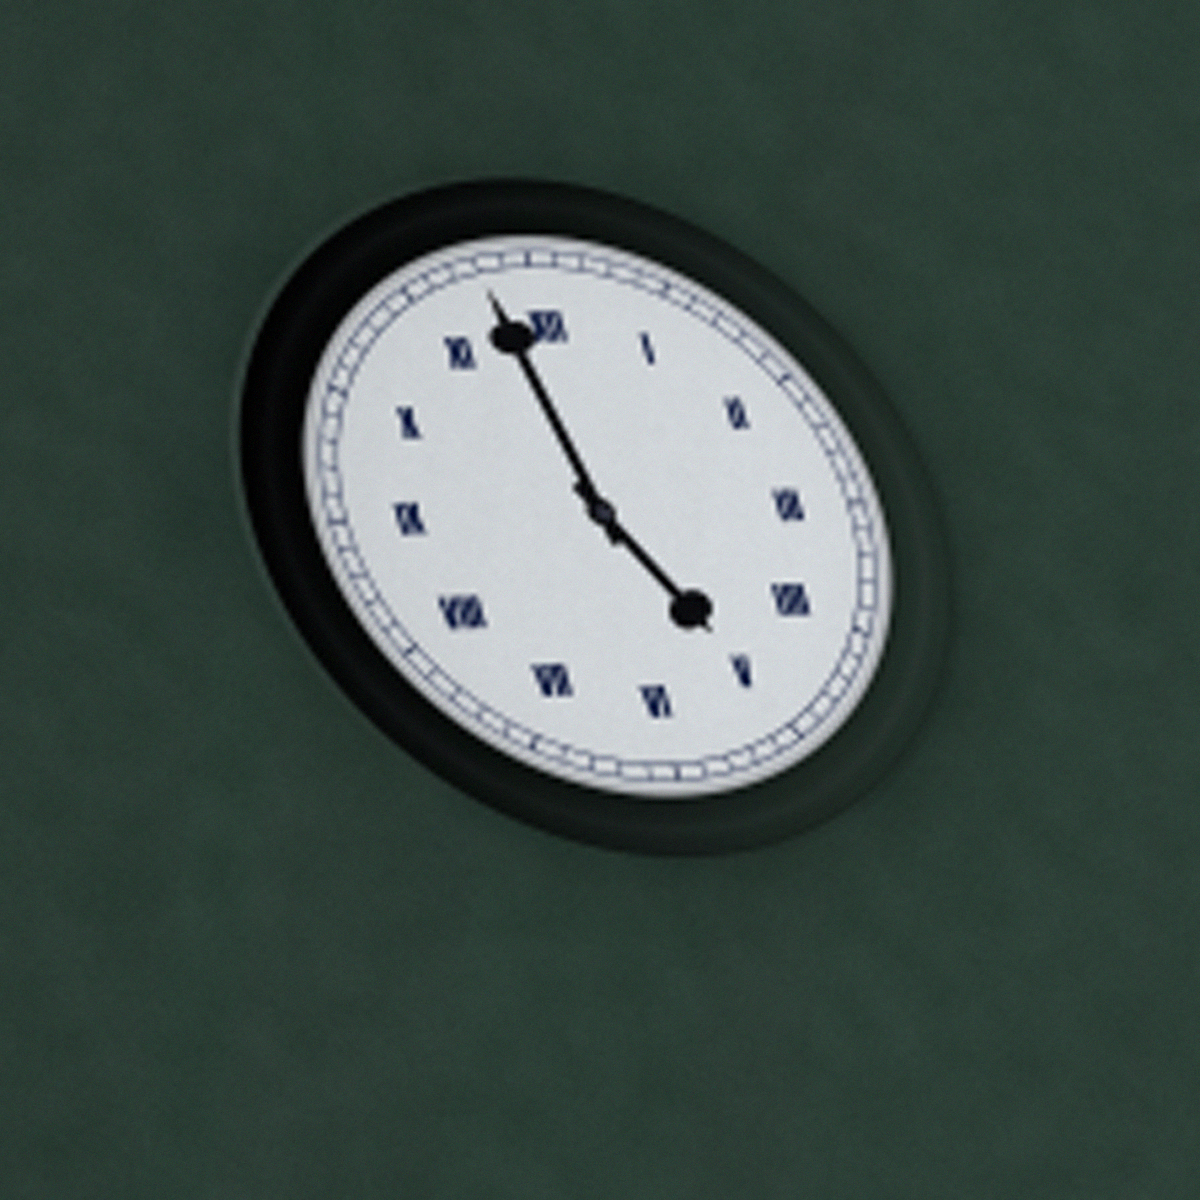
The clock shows 4.58
